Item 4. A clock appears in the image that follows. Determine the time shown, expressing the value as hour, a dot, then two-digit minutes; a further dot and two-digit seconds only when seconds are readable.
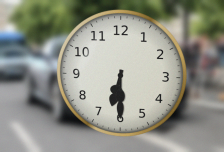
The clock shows 6.30
